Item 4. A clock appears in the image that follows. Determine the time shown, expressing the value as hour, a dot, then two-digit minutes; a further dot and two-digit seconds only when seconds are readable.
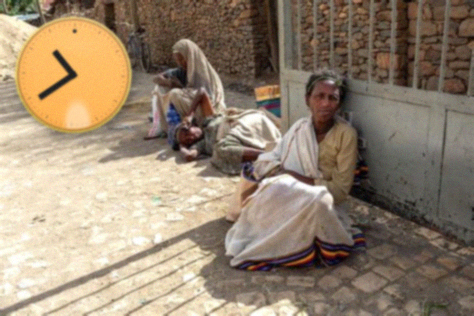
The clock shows 10.39
